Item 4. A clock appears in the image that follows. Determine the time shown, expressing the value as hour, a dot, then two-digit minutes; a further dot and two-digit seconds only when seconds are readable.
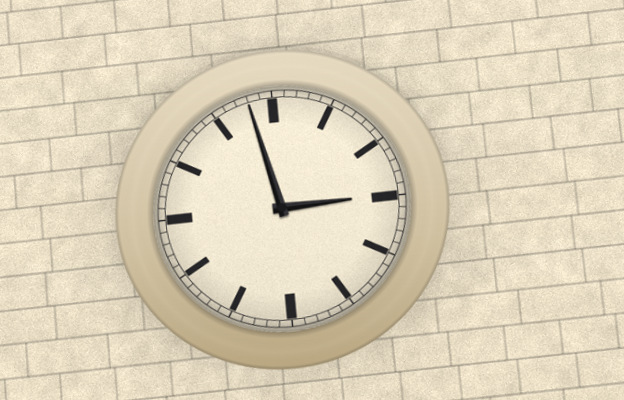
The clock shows 2.58
